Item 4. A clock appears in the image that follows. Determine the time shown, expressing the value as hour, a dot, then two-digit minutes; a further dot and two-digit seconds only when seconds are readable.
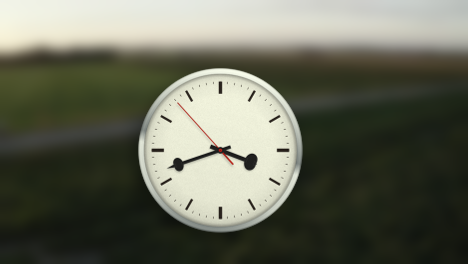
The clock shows 3.41.53
